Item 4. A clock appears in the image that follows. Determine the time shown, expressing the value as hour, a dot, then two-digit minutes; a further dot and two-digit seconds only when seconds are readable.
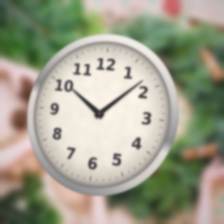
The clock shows 10.08
